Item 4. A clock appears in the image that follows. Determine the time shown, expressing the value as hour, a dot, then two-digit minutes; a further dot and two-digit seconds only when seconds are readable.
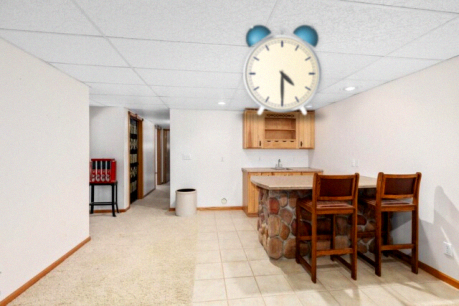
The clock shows 4.30
